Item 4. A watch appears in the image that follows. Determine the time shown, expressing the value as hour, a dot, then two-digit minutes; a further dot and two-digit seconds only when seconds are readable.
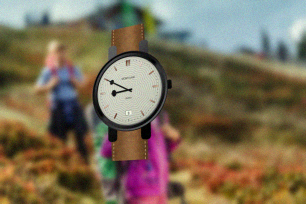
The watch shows 8.50
